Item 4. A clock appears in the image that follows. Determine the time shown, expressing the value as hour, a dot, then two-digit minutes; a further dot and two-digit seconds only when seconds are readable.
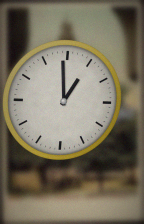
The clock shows 12.59
